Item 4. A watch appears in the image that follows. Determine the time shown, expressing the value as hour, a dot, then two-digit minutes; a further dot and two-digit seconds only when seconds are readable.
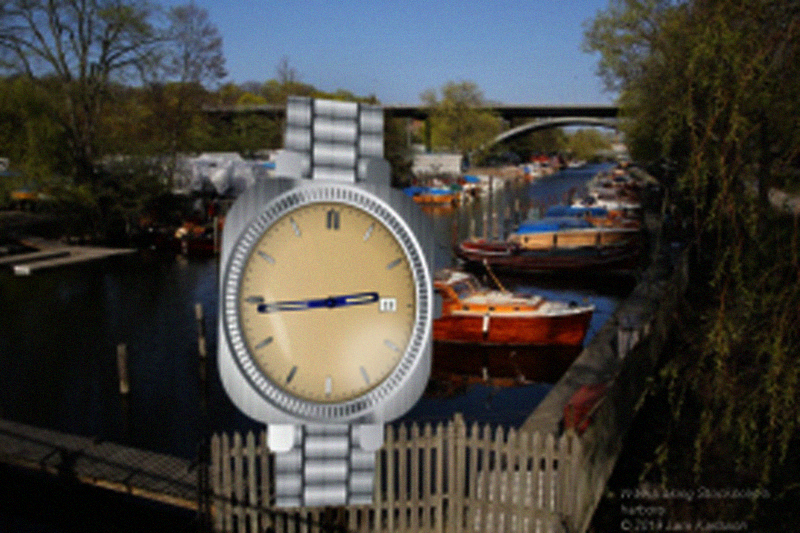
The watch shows 2.44
